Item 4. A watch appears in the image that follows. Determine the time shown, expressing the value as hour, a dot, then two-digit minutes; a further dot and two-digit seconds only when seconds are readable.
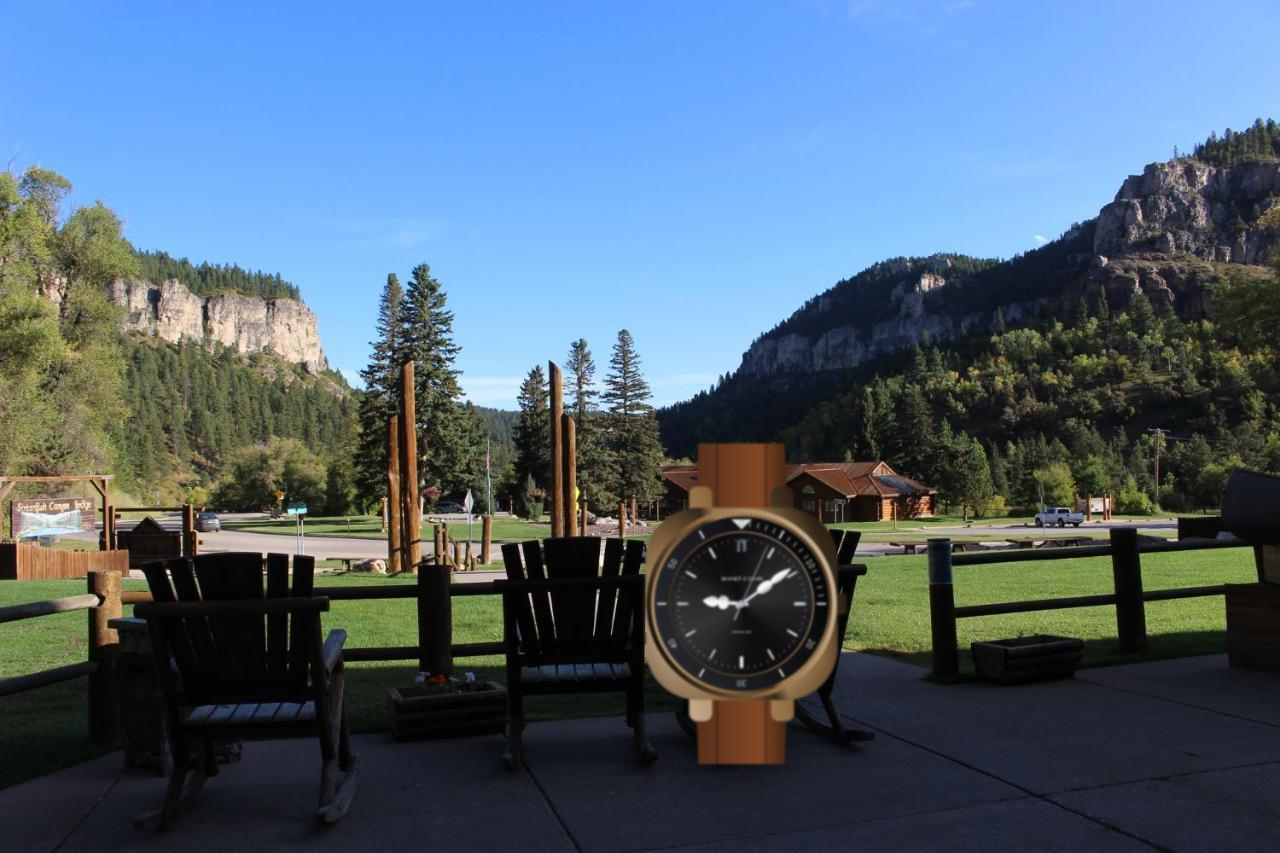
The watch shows 9.09.04
